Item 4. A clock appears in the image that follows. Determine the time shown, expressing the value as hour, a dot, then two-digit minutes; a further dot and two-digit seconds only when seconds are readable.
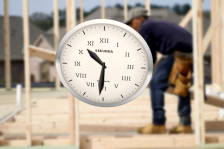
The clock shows 10.31
